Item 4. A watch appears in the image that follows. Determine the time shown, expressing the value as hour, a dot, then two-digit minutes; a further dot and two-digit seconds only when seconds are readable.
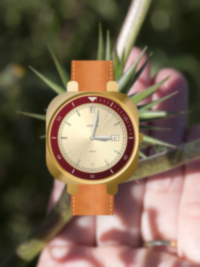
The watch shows 3.02
